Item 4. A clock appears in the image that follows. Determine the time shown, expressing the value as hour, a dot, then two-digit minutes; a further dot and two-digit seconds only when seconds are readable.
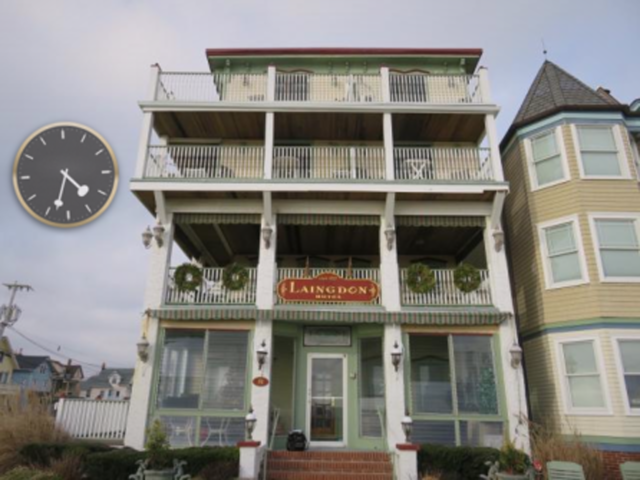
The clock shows 4.33
